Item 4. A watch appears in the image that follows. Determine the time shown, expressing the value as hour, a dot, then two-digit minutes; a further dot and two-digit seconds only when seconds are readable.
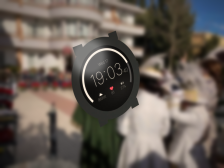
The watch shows 19.03
